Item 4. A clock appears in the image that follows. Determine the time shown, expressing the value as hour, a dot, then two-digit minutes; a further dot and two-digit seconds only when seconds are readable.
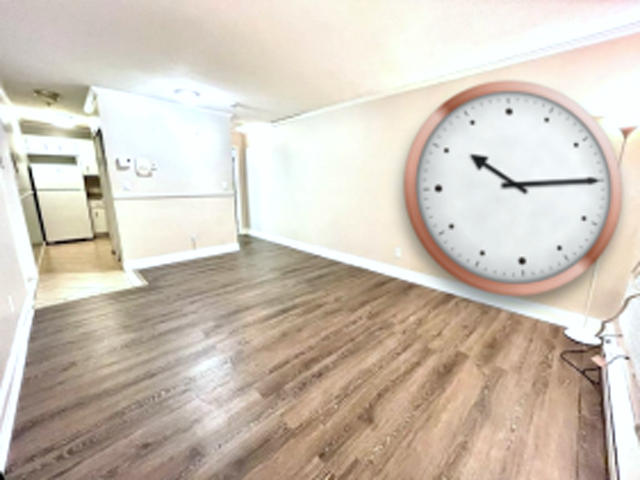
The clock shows 10.15
